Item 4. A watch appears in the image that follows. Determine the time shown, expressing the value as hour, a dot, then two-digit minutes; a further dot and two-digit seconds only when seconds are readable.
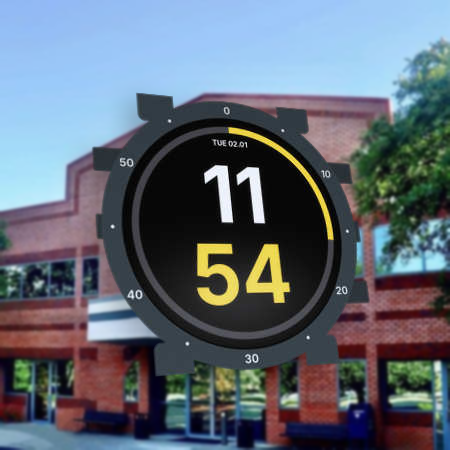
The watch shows 11.54
